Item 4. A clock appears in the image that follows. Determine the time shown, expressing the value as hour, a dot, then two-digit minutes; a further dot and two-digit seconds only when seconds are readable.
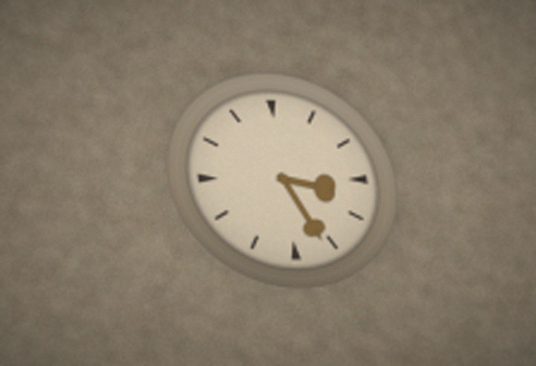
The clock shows 3.26
